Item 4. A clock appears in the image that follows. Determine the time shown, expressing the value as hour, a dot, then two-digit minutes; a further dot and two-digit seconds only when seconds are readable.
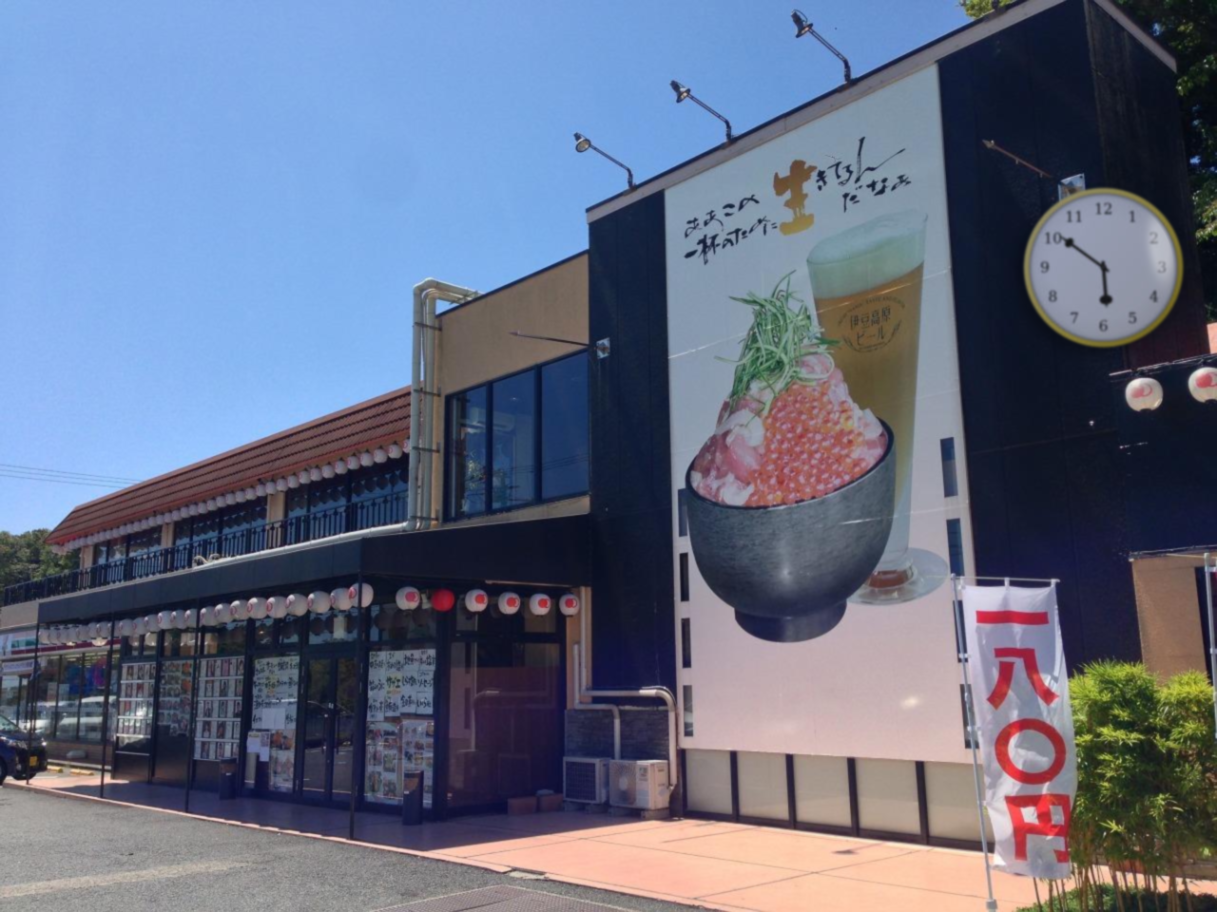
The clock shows 5.51
